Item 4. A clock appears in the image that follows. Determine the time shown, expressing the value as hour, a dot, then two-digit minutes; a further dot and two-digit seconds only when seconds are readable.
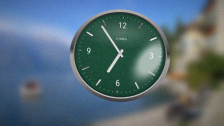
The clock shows 6.54
